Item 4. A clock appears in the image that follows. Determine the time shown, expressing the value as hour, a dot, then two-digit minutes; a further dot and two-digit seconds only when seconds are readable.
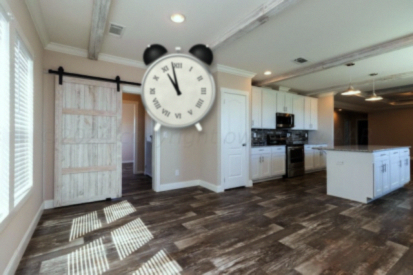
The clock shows 10.58
